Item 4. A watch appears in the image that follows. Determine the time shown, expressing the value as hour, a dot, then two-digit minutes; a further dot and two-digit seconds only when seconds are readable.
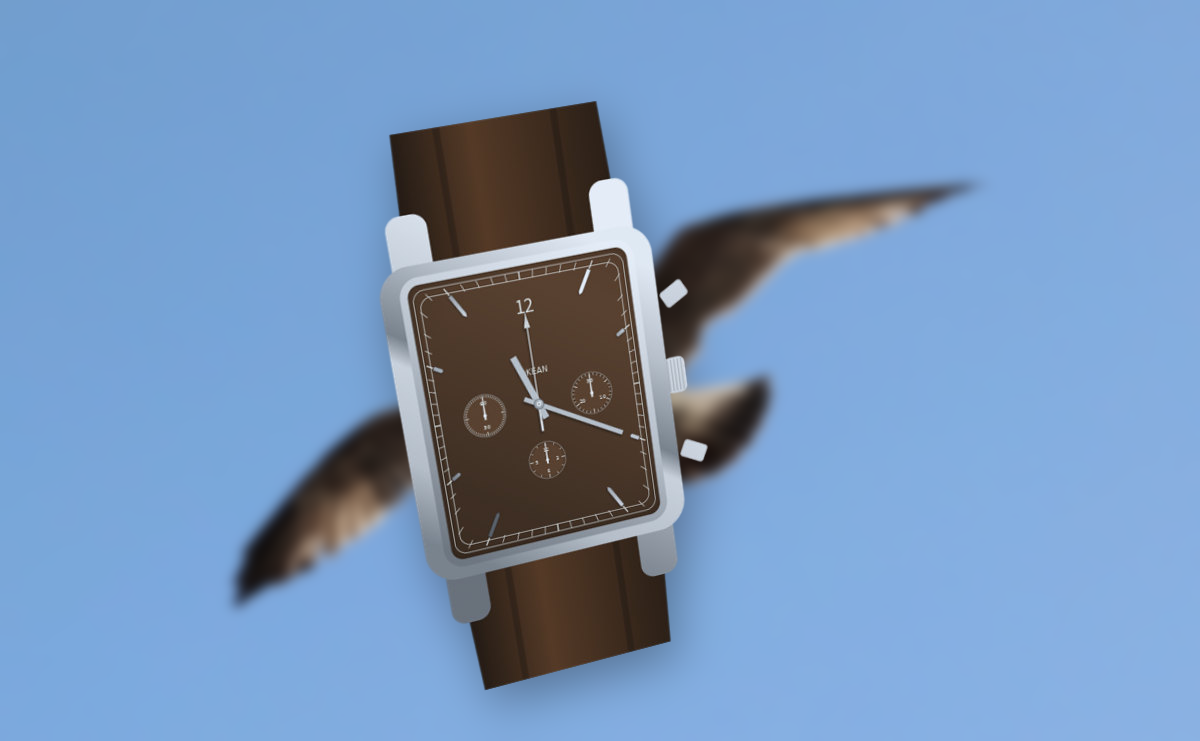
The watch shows 11.20
